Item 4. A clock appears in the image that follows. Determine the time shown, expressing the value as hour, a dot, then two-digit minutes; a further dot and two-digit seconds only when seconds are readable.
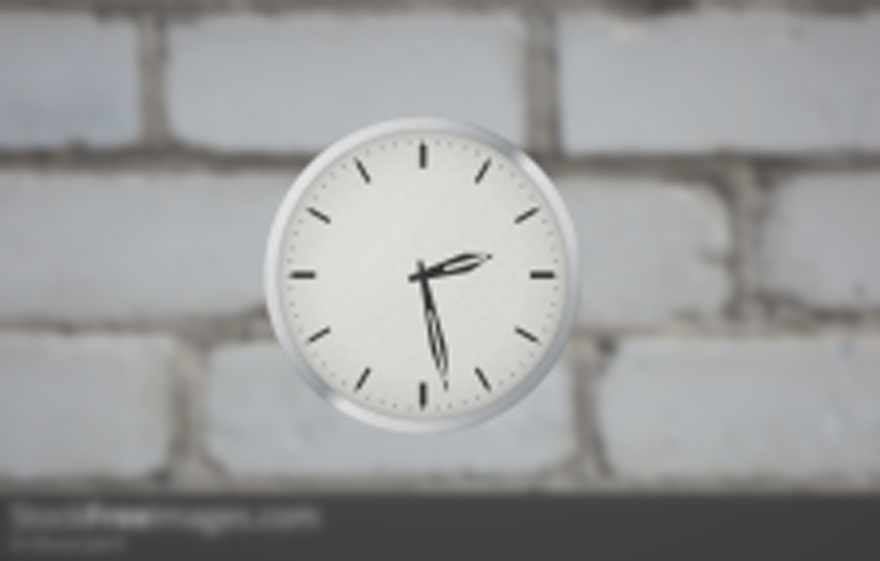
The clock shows 2.28
